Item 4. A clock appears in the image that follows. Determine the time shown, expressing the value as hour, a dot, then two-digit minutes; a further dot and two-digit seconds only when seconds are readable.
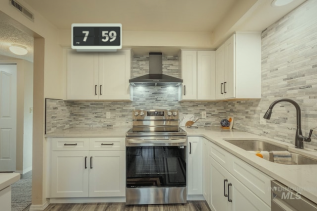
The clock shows 7.59
